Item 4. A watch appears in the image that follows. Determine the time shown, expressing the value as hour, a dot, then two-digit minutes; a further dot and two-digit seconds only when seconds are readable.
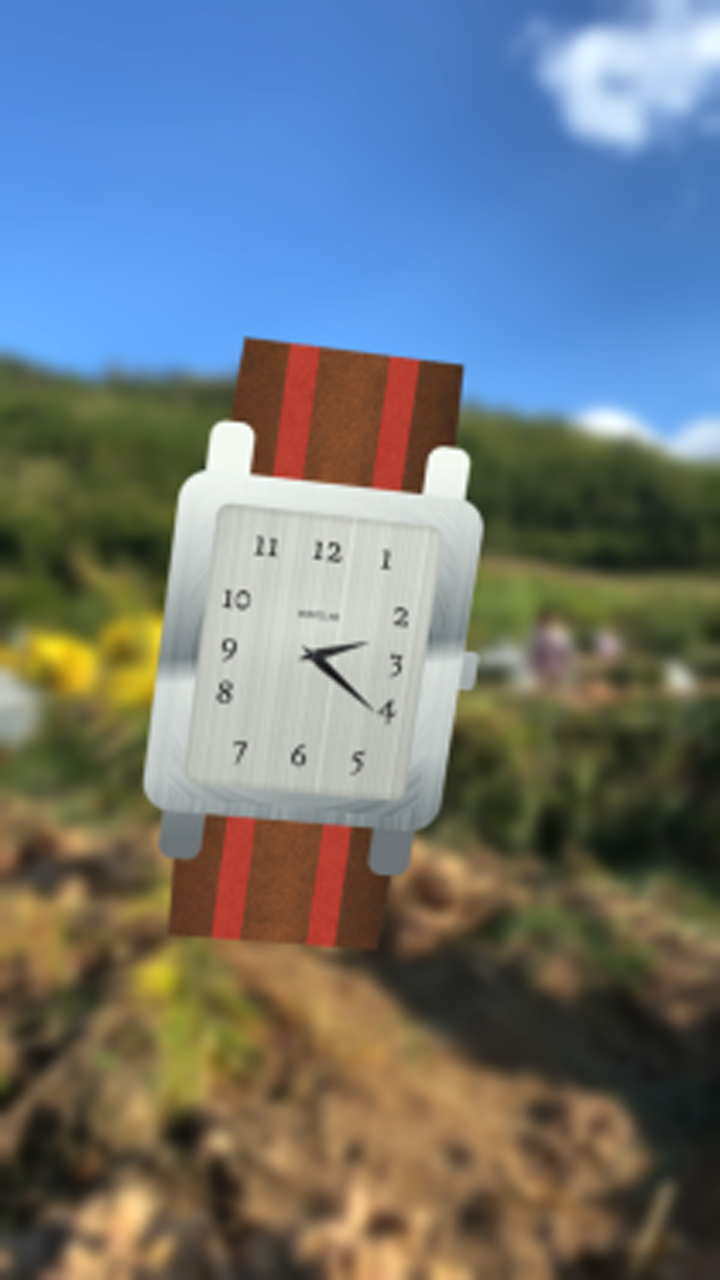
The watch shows 2.21
